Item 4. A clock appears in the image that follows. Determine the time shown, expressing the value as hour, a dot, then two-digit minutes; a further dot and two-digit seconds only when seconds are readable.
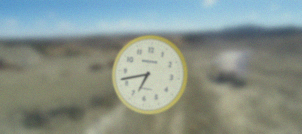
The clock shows 6.42
